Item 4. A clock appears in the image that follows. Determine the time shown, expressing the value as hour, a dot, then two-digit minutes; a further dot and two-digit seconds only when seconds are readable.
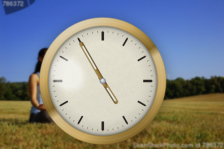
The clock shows 4.55
